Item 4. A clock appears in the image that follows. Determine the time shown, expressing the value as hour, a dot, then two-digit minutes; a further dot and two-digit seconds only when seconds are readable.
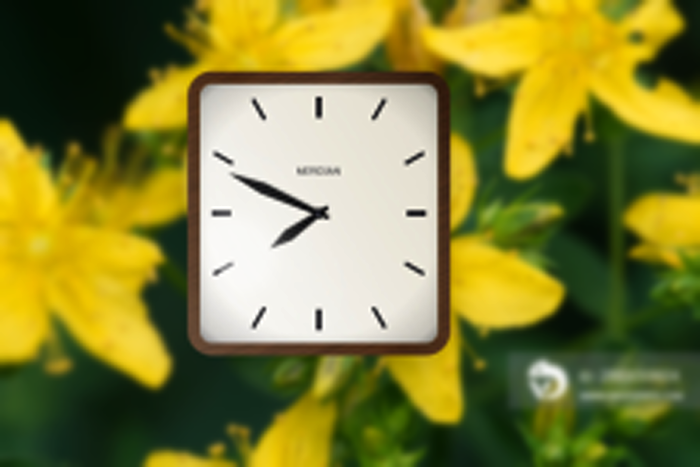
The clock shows 7.49
